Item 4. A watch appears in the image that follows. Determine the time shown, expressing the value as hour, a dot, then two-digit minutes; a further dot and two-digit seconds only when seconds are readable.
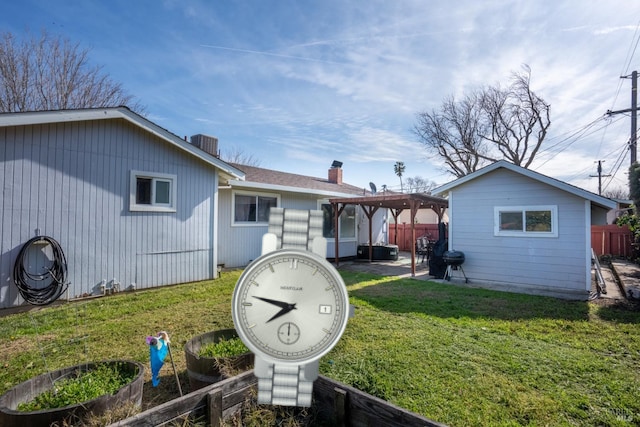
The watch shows 7.47
